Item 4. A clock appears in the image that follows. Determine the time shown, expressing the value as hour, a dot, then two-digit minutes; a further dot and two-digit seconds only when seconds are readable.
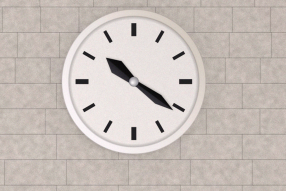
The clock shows 10.21
